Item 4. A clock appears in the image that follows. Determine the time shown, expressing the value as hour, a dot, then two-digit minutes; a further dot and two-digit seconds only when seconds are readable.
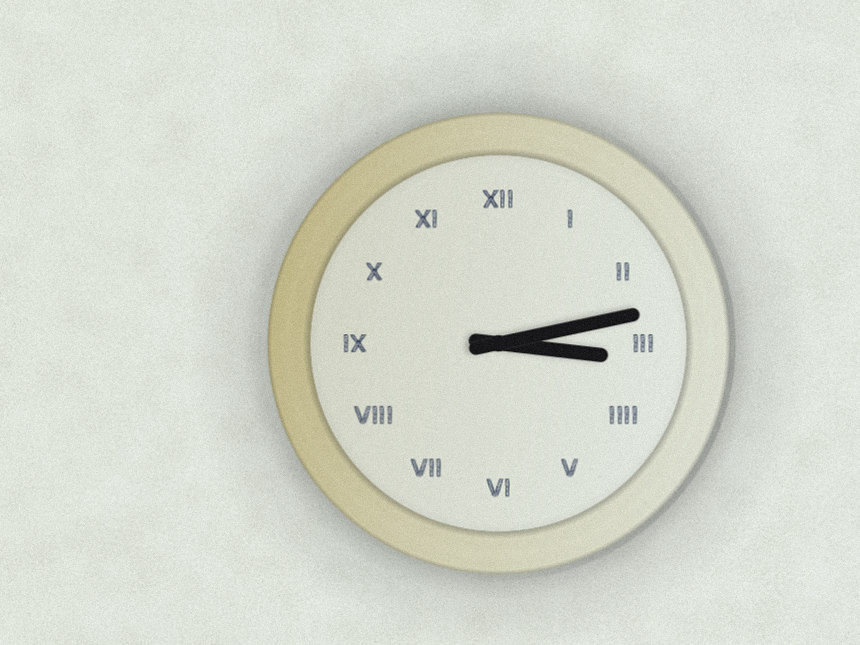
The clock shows 3.13
